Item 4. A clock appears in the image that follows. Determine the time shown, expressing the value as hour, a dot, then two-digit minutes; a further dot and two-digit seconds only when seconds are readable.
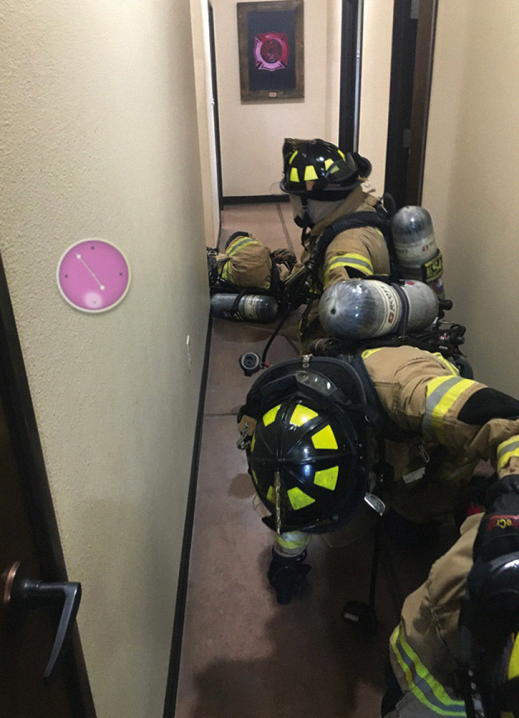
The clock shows 4.54
